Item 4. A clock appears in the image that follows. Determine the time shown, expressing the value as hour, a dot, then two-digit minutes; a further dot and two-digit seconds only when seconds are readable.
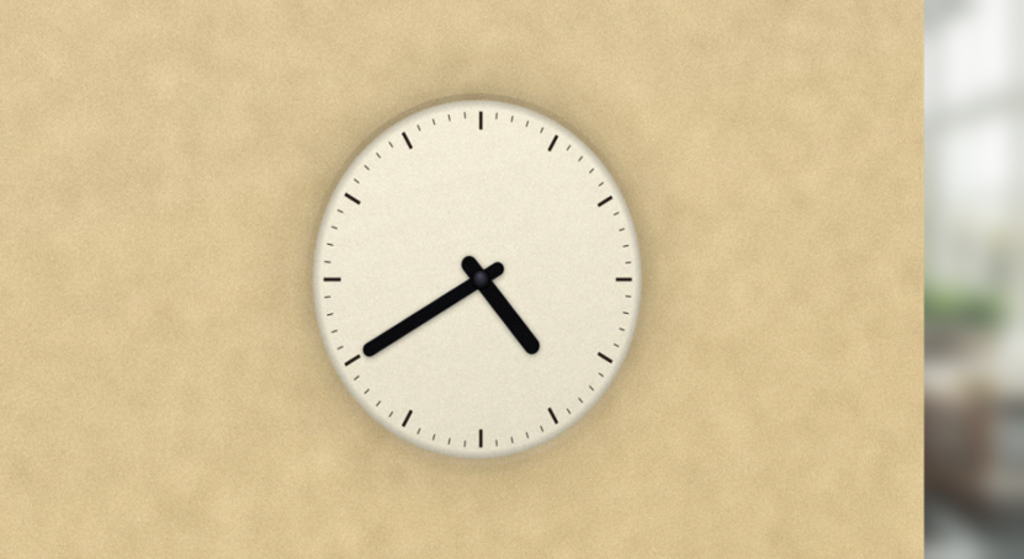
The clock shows 4.40
